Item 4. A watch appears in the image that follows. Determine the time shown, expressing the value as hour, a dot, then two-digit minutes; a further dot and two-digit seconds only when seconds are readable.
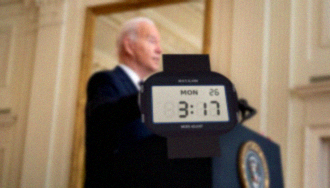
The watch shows 3.17
